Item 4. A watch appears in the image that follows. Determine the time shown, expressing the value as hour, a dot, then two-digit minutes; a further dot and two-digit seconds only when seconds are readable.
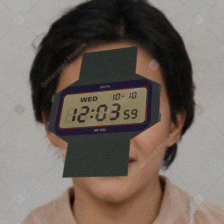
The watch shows 12.03.59
